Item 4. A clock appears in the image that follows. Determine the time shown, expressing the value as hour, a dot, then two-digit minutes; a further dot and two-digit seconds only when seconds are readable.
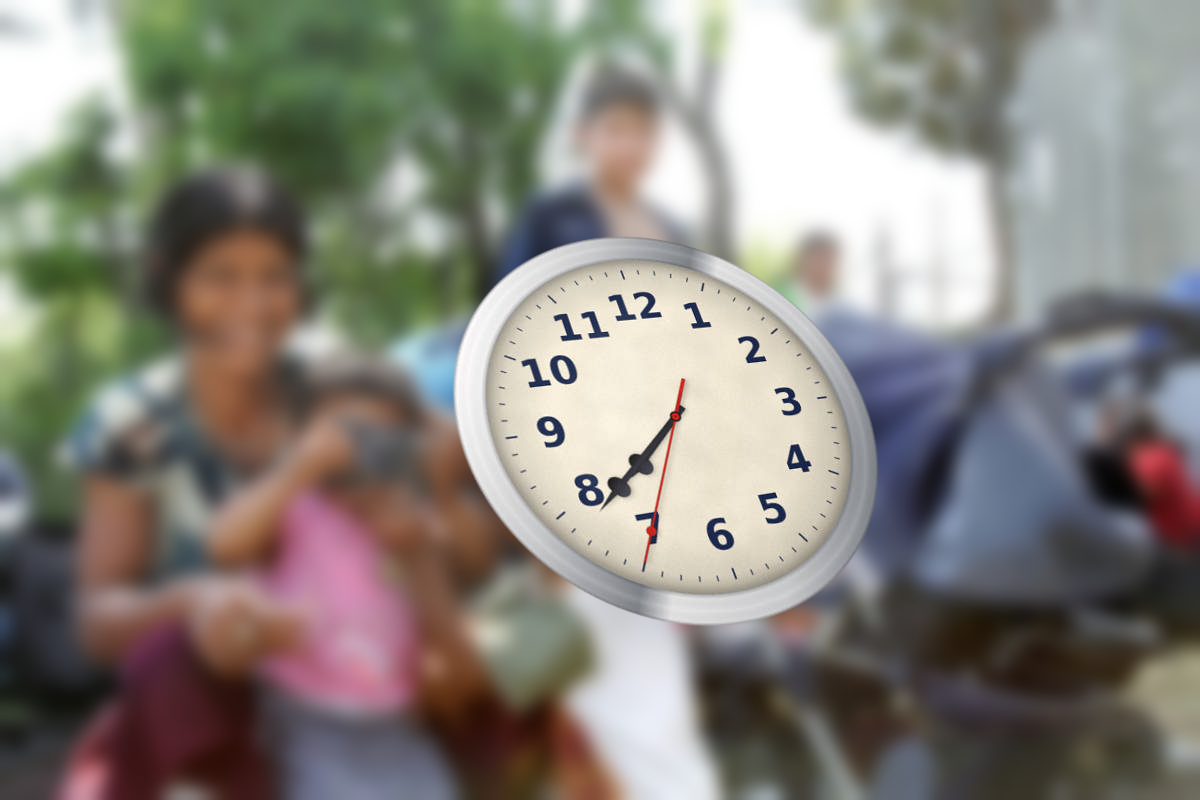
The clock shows 7.38.35
